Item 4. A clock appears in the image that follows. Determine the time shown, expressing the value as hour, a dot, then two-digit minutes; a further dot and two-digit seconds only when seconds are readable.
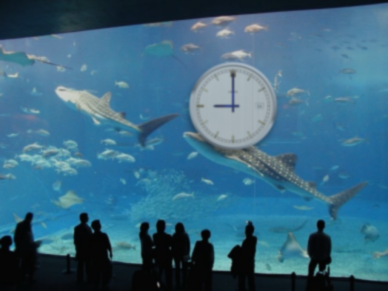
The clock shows 9.00
